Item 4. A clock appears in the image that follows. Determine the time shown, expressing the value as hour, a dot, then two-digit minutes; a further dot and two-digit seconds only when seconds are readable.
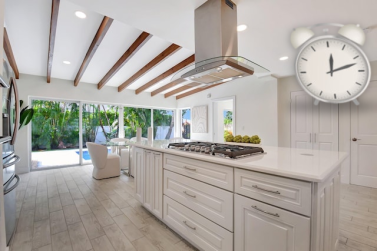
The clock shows 12.12
